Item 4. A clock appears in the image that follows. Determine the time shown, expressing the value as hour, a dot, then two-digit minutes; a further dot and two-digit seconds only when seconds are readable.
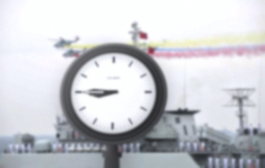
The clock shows 8.45
